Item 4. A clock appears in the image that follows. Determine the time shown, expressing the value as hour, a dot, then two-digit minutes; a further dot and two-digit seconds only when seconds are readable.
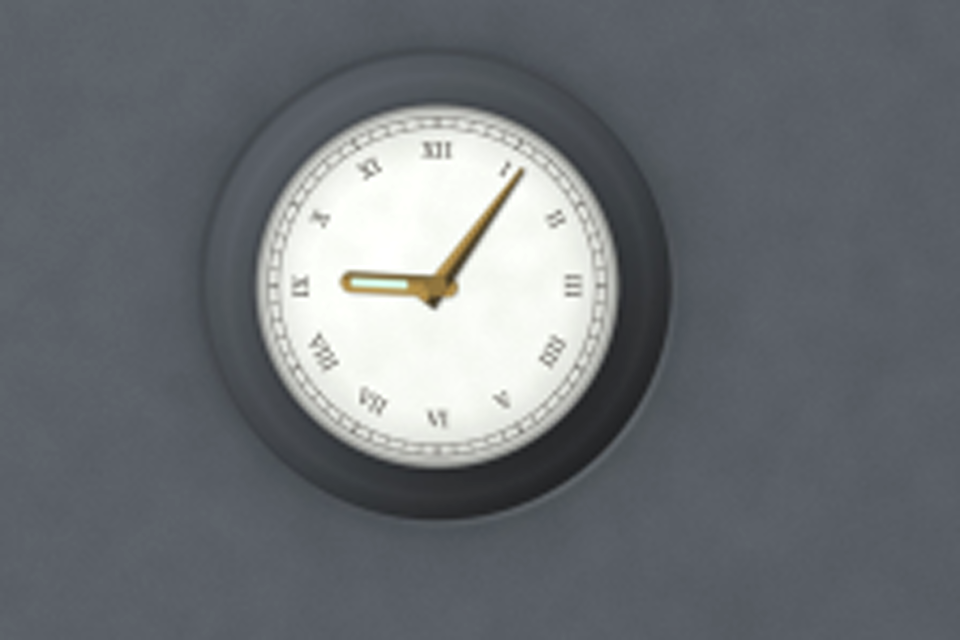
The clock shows 9.06
